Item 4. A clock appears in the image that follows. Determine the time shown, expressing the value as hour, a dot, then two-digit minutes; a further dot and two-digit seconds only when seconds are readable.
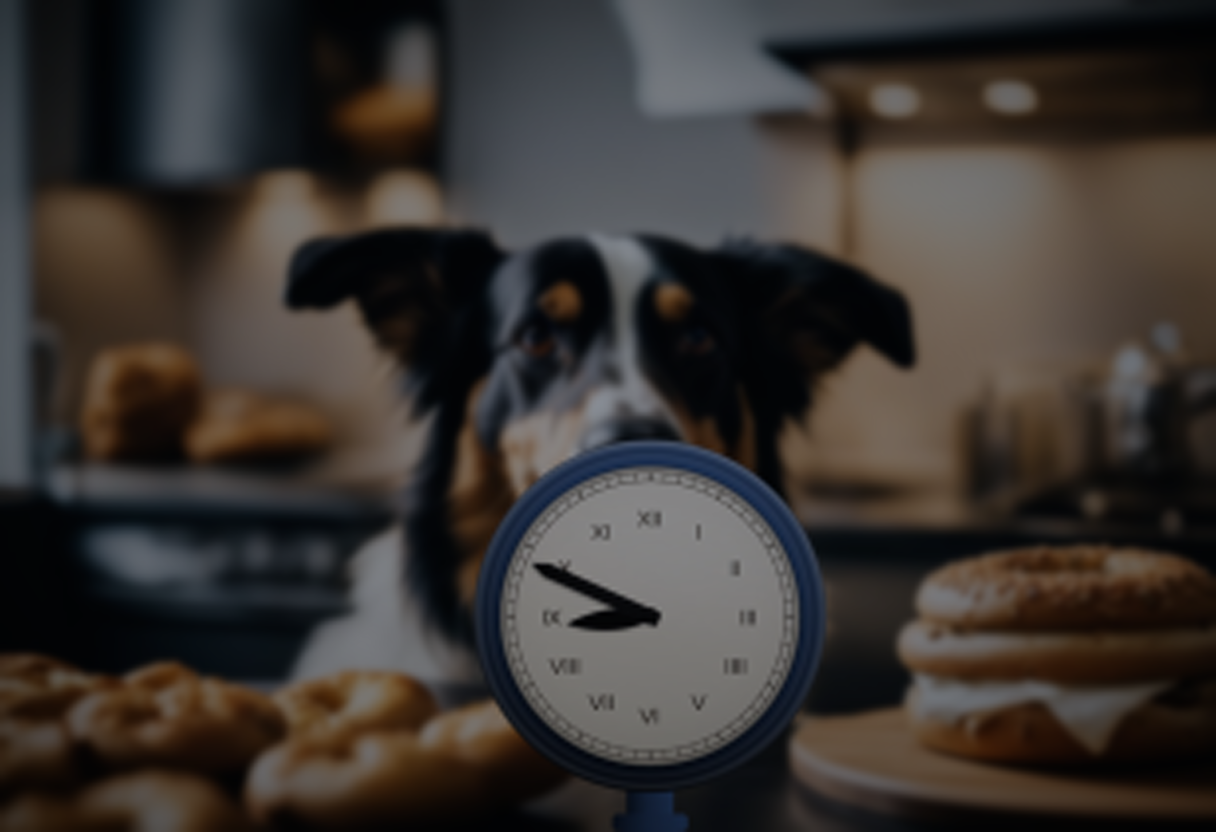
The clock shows 8.49
